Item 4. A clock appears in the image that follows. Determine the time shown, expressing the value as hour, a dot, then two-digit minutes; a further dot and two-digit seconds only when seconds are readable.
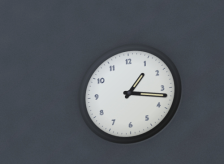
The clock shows 1.17
